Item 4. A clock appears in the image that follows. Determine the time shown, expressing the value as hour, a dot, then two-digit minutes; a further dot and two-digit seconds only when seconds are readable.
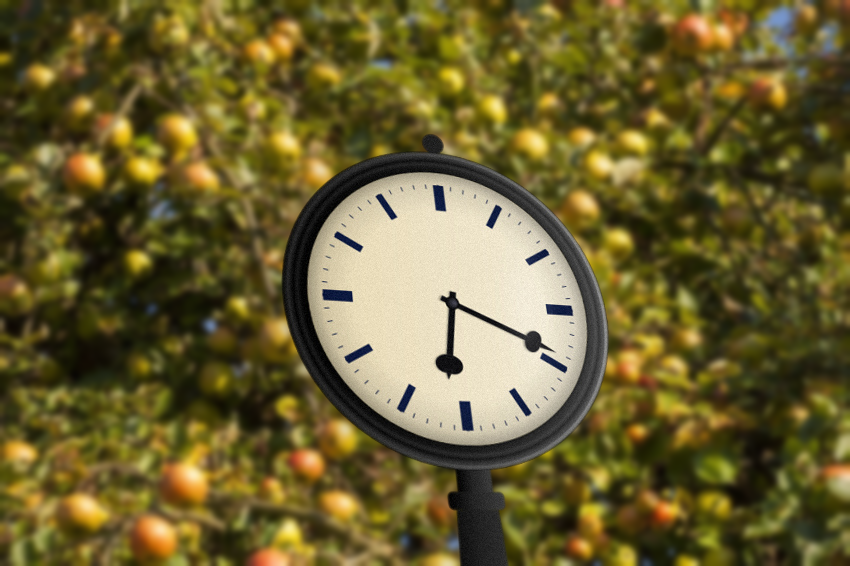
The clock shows 6.19
